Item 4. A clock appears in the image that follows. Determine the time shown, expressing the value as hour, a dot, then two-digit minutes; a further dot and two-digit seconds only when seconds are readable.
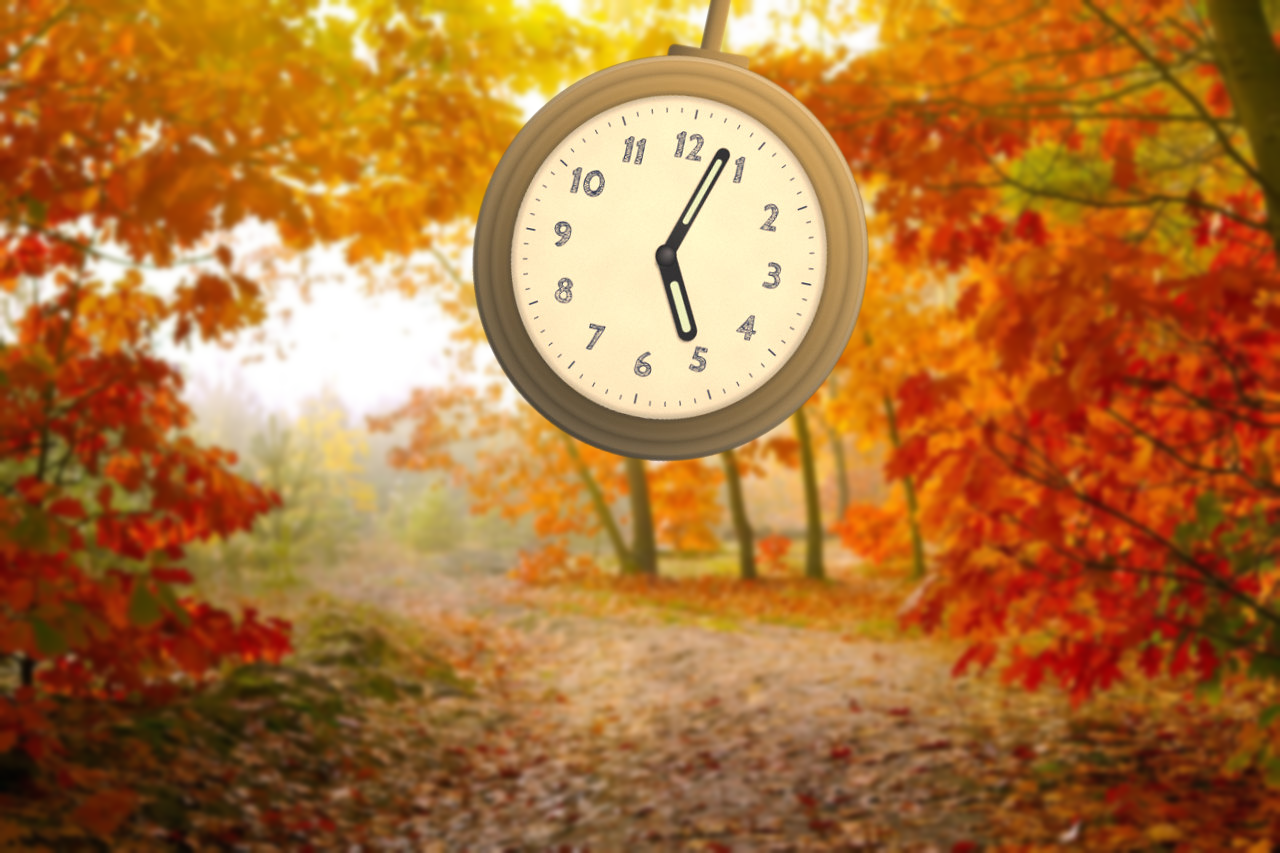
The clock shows 5.03
